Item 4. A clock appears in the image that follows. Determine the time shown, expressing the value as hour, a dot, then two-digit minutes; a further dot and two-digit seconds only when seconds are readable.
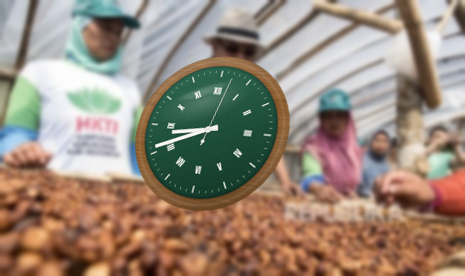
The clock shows 8.41.02
